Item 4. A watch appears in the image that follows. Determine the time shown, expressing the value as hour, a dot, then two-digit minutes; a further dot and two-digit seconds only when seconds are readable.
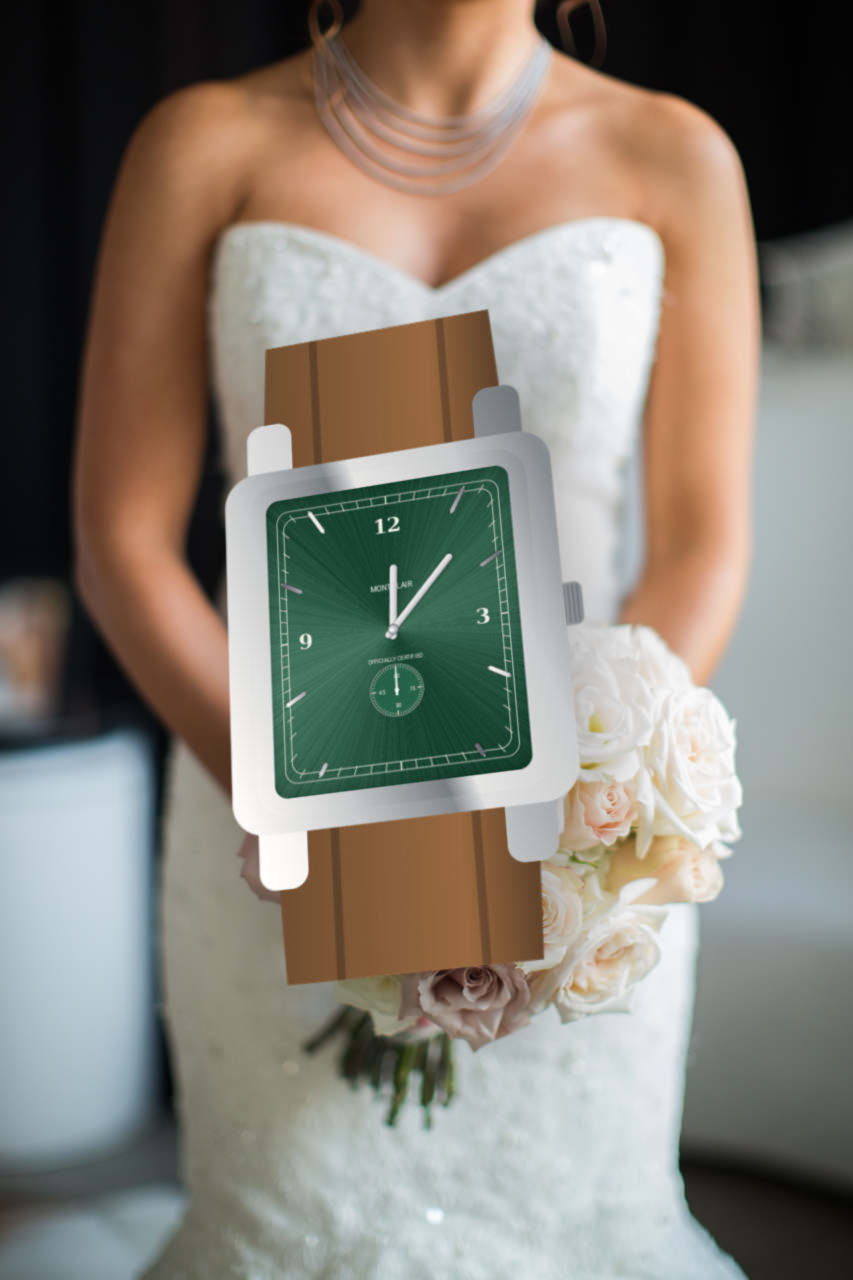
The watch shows 12.07
